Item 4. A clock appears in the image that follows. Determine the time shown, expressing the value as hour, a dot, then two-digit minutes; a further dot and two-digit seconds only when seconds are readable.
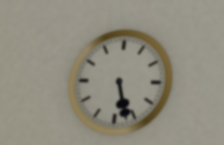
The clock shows 5.27
